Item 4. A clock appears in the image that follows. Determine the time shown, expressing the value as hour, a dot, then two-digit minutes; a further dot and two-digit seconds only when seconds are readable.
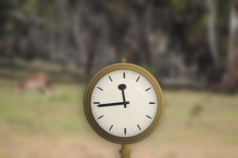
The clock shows 11.44
